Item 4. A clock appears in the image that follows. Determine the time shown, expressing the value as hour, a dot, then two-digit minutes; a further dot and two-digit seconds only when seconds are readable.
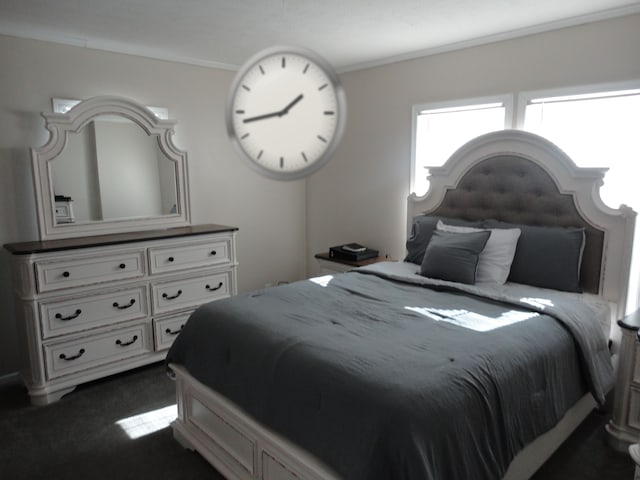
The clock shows 1.43
